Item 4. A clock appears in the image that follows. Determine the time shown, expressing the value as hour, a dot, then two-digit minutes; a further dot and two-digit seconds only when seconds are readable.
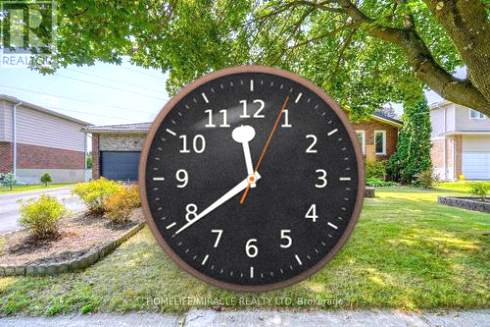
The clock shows 11.39.04
